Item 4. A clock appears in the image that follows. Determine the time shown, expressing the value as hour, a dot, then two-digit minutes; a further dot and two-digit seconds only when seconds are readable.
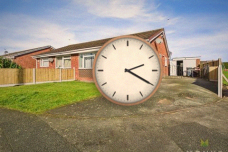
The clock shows 2.20
